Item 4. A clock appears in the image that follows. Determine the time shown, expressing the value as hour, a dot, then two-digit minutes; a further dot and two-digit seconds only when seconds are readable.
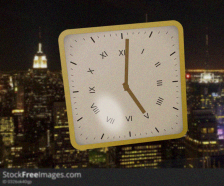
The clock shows 5.01
